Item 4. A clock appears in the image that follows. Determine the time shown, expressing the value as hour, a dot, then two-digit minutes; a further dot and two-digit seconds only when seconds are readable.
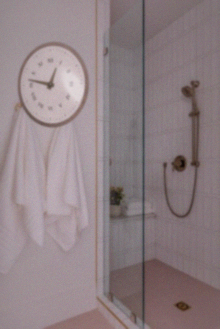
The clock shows 12.47
